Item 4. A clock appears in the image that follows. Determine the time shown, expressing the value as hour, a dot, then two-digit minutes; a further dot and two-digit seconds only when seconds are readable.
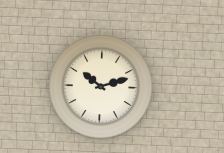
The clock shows 10.12
